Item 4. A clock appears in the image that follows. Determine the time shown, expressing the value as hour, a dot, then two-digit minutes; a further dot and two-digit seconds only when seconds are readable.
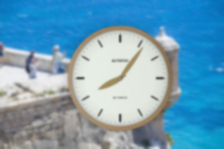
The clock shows 8.06
